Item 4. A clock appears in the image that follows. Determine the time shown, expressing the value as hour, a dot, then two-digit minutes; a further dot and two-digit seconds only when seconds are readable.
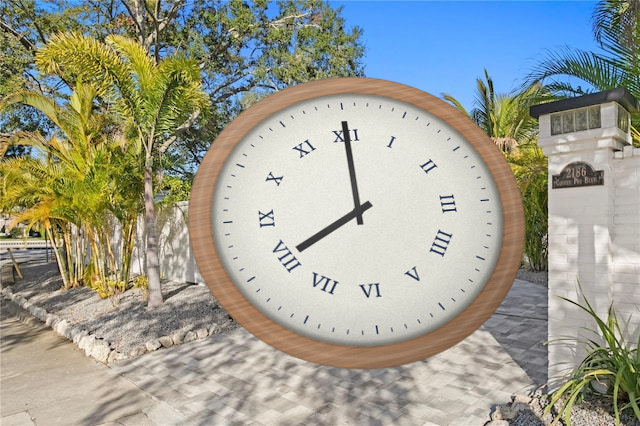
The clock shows 8.00
